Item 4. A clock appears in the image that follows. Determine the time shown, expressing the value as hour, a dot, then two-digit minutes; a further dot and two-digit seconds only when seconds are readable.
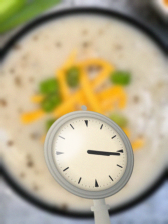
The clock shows 3.16
